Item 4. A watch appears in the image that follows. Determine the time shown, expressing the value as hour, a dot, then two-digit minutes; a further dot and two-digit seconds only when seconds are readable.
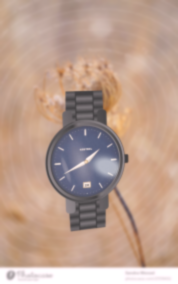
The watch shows 1.41
